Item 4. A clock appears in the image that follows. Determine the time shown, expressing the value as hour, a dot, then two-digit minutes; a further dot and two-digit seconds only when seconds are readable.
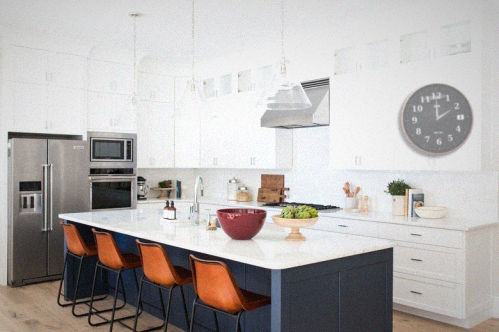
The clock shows 2.00
